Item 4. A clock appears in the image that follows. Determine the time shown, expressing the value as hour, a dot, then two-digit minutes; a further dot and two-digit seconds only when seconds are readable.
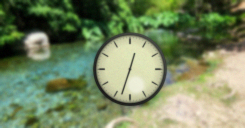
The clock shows 12.33
